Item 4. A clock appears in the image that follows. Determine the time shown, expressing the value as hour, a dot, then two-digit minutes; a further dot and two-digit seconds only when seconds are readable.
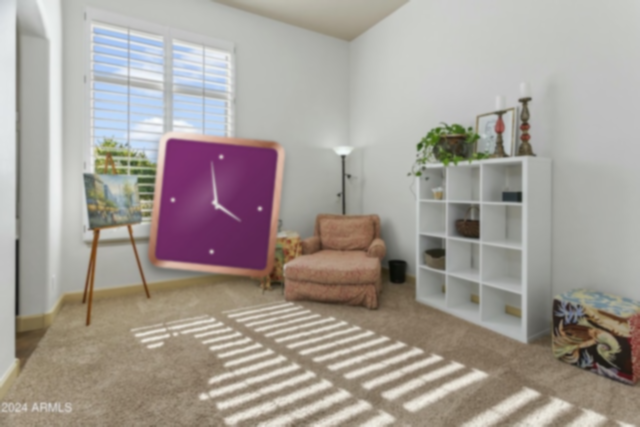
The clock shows 3.58
